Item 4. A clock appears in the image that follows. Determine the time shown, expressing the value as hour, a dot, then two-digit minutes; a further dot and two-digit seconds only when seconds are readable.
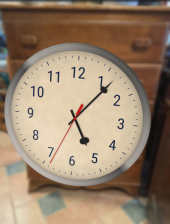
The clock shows 5.06.34
